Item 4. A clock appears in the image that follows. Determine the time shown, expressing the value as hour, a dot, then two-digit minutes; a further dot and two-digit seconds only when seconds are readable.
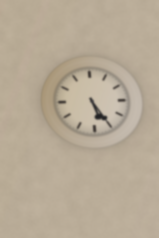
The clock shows 5.25
